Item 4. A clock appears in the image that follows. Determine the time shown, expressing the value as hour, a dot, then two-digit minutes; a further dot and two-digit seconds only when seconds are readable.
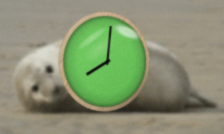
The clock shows 8.01
